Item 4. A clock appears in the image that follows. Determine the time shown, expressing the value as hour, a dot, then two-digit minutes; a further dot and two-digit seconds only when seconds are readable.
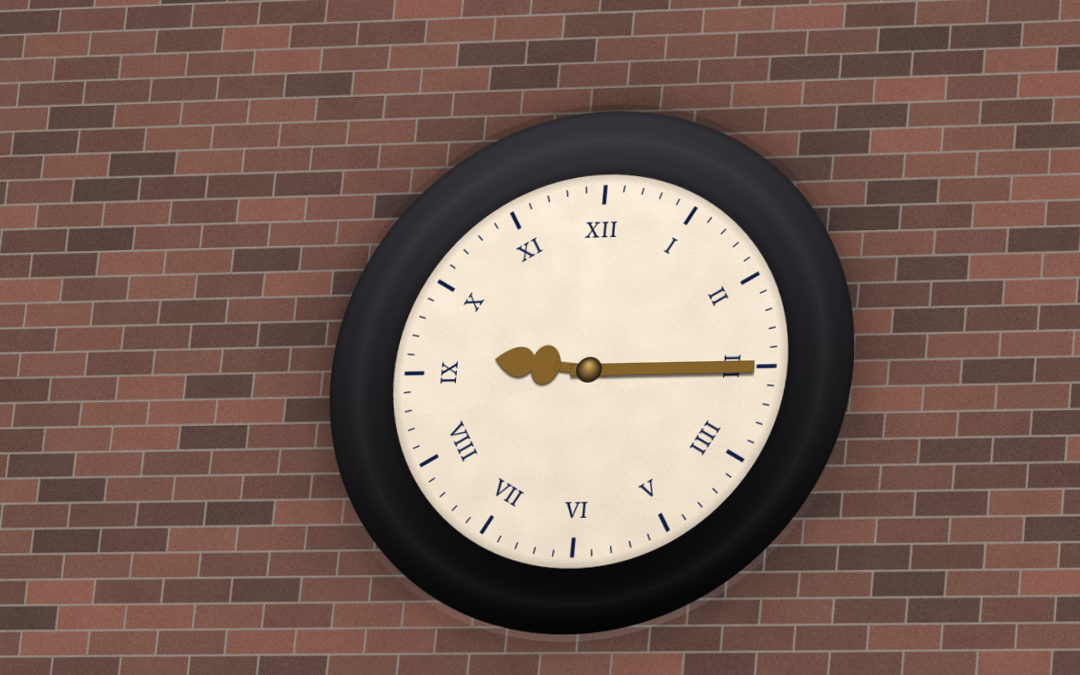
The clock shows 9.15
